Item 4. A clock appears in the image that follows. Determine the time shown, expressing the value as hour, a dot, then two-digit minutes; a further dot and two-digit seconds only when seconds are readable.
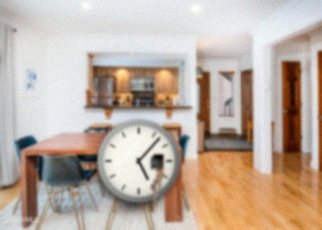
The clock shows 5.07
